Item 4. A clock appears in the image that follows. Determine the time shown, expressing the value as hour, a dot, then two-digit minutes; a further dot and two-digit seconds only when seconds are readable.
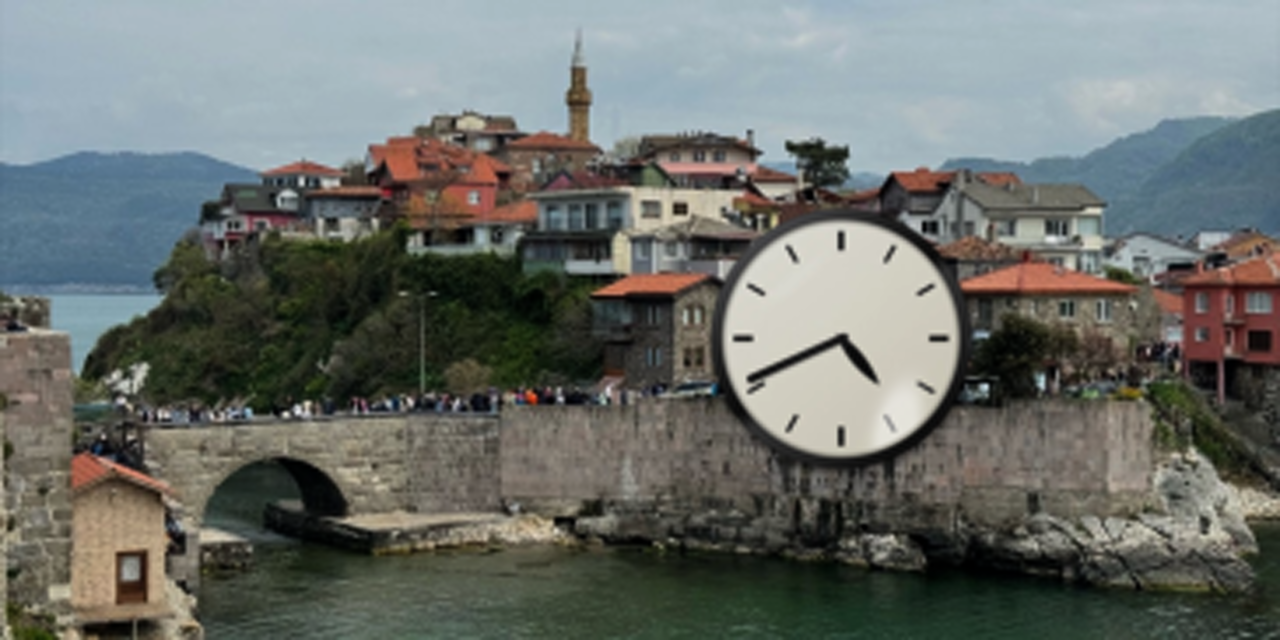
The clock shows 4.41
